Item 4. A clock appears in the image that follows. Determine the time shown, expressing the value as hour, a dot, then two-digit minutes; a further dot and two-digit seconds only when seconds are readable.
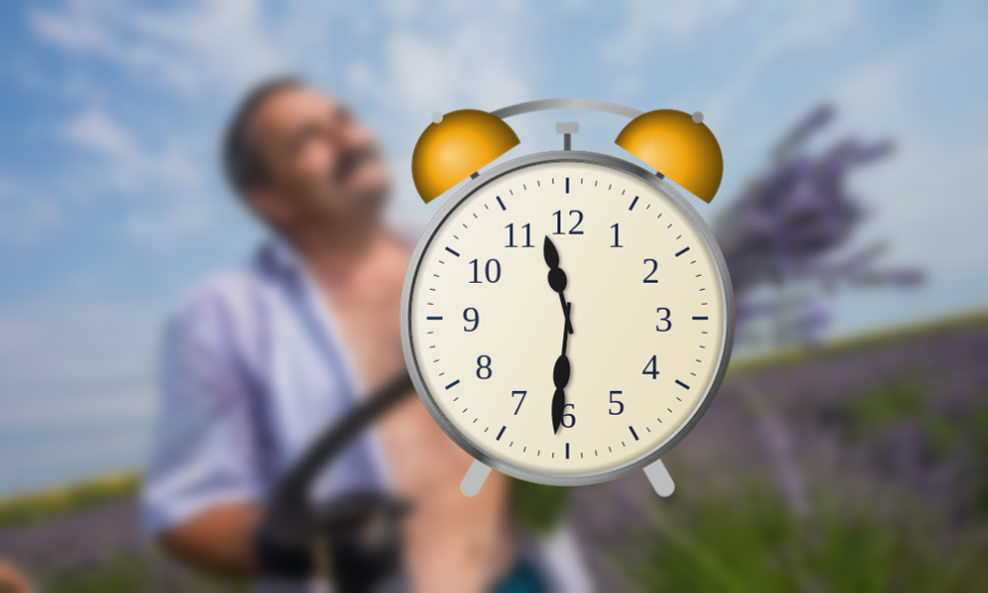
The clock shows 11.31
